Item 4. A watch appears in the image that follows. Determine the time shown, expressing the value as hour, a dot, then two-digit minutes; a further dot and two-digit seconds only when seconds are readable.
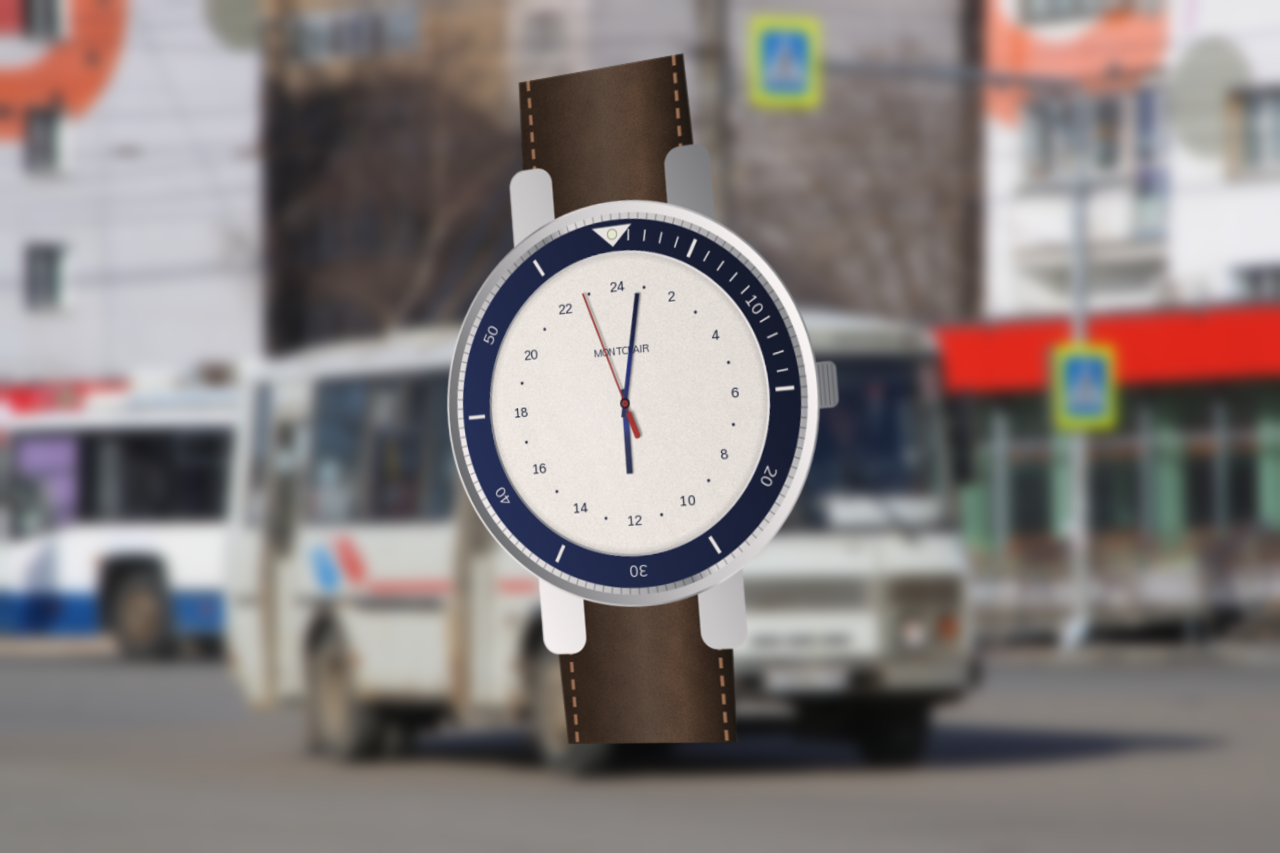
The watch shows 12.01.57
